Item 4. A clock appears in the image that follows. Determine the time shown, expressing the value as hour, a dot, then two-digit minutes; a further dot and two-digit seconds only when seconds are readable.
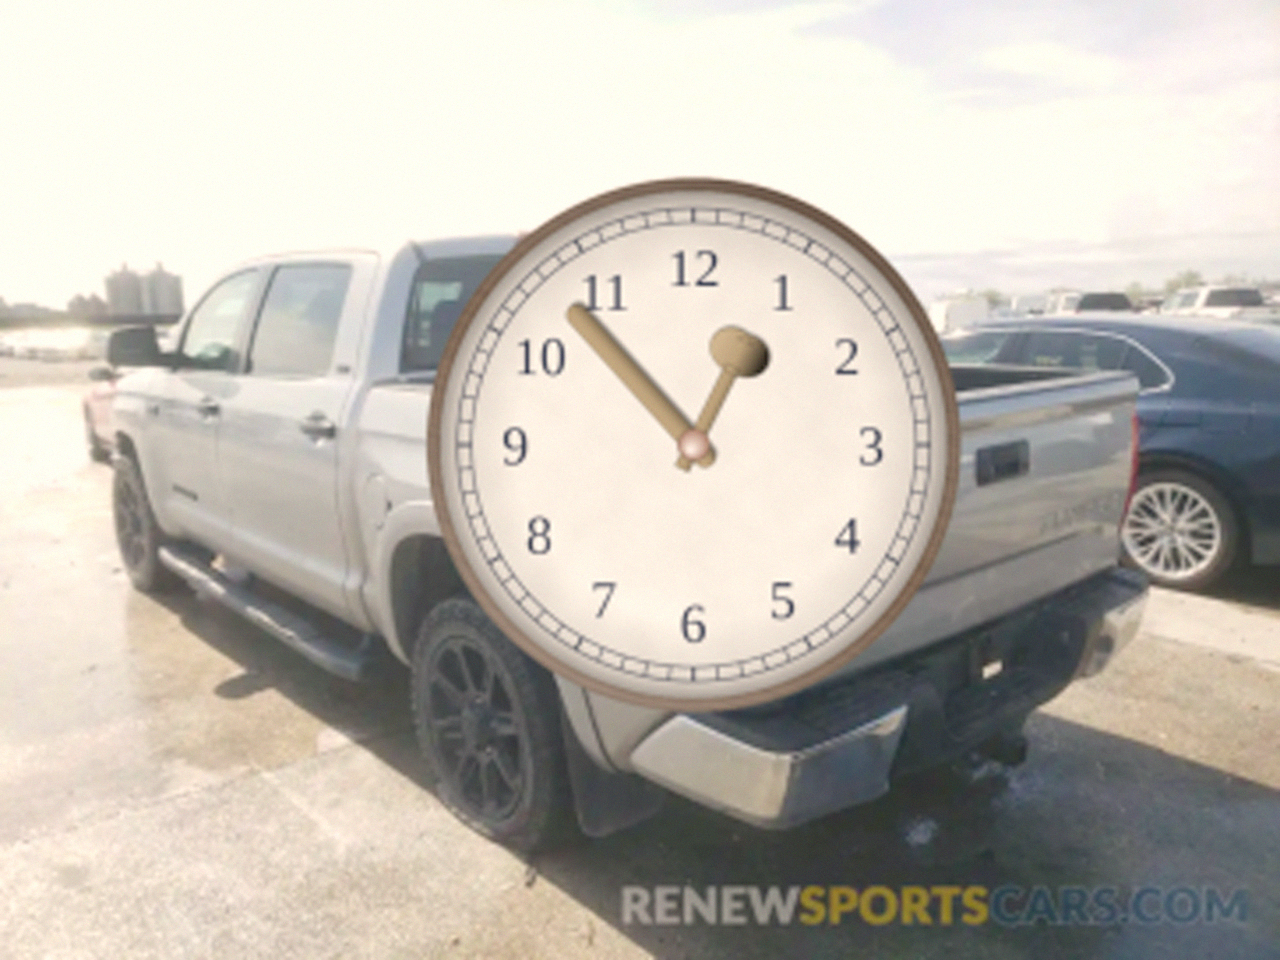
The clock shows 12.53
